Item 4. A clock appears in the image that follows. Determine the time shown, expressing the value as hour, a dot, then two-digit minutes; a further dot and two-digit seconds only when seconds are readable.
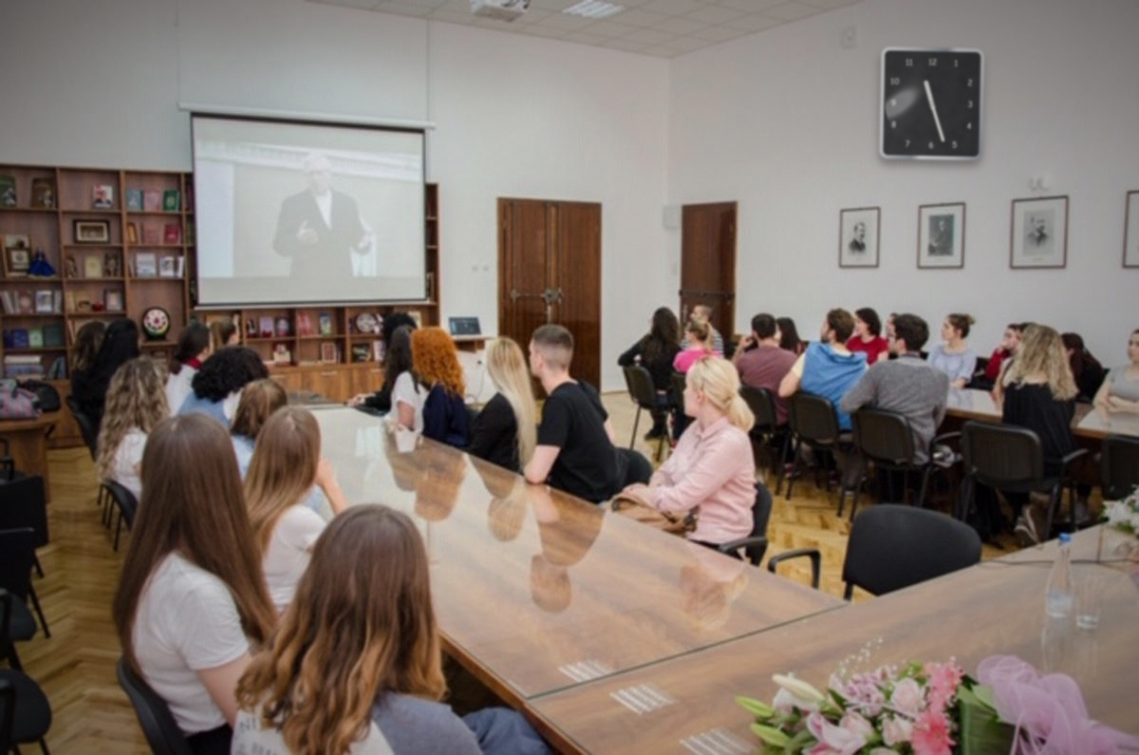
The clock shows 11.27
